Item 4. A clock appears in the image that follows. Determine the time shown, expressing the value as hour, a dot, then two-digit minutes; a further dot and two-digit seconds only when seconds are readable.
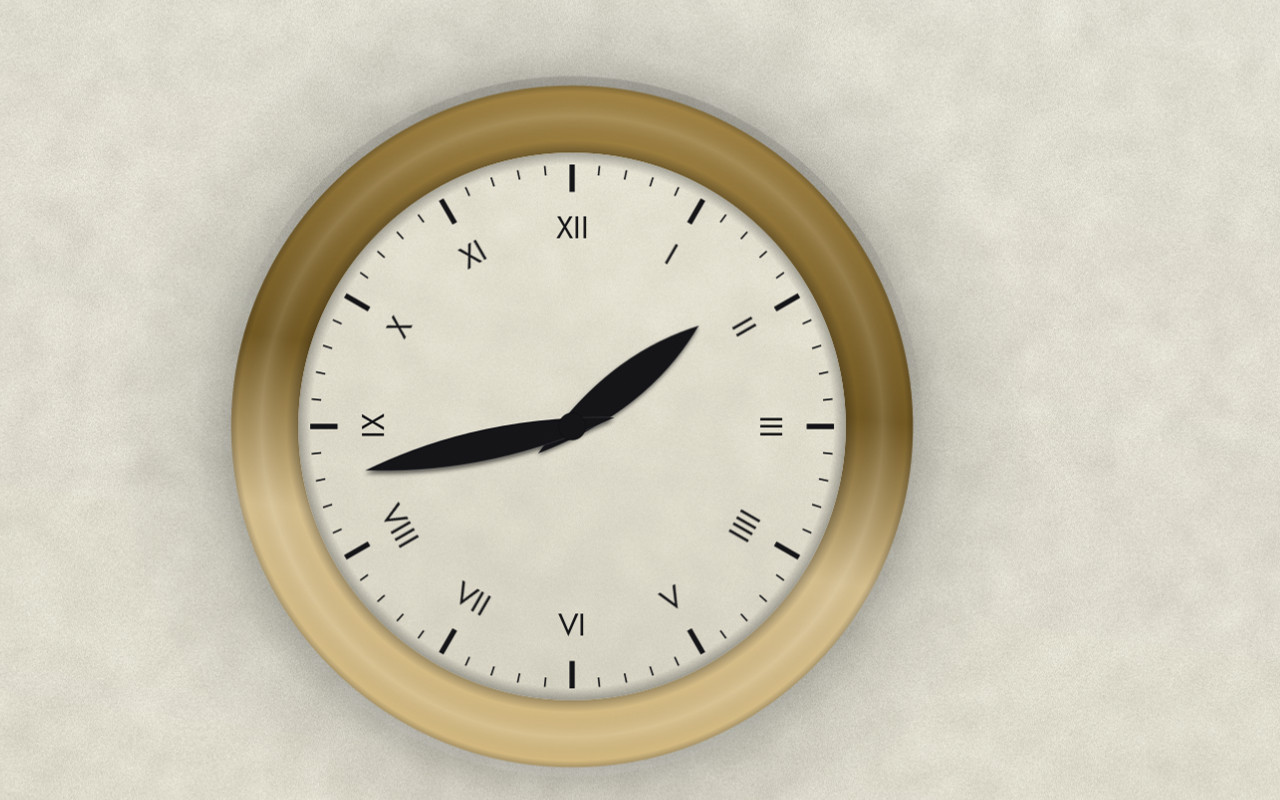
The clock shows 1.43
